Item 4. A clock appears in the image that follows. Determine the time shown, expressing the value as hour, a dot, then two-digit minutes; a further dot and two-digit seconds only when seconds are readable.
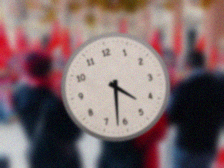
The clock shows 4.32
